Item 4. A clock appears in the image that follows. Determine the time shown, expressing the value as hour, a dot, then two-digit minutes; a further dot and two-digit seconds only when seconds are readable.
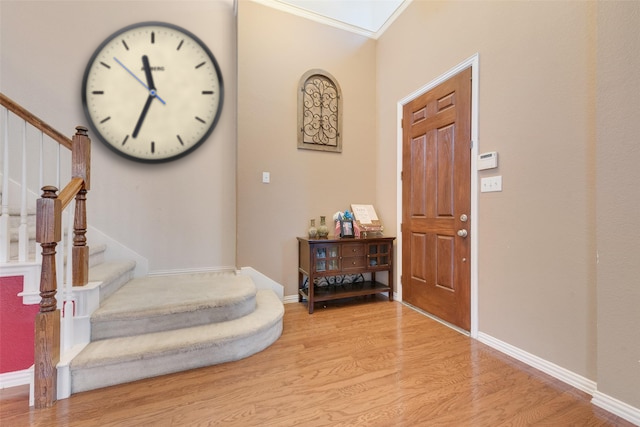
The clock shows 11.33.52
